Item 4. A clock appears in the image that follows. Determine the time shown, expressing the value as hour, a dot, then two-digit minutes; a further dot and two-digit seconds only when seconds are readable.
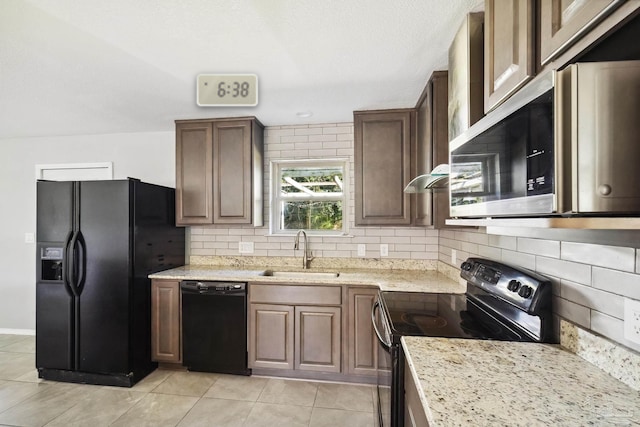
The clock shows 6.38
